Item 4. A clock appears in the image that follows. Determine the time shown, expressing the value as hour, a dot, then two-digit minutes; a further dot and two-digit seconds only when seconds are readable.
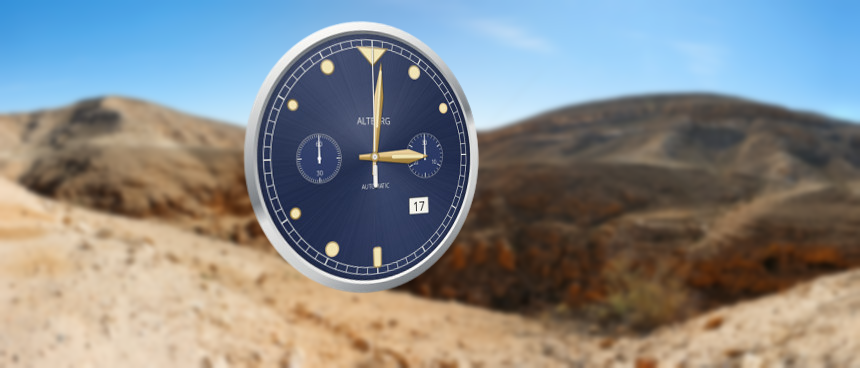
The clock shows 3.01
